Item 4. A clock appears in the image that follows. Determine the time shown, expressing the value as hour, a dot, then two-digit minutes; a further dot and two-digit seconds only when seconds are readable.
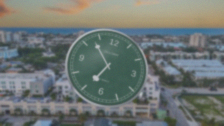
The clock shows 6.53
